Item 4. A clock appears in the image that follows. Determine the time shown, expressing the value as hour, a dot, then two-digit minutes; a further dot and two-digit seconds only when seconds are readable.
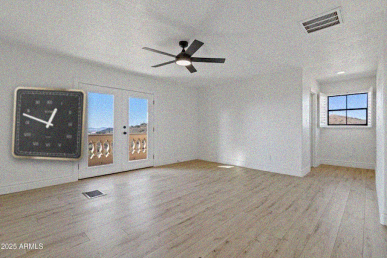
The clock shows 12.48
